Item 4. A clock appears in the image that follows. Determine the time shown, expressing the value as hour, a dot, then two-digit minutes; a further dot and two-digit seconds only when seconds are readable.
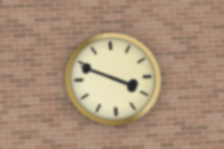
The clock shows 3.49
